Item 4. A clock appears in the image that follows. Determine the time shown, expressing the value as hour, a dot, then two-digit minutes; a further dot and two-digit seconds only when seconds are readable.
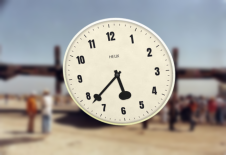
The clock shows 5.38
